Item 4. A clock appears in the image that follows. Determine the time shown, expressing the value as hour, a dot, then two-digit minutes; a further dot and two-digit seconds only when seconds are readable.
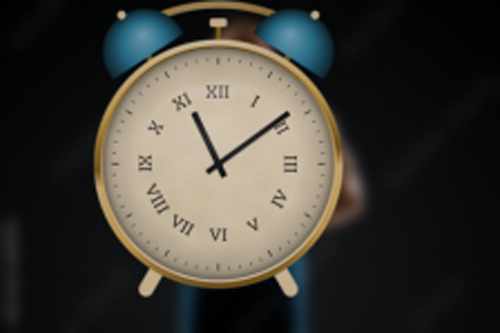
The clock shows 11.09
